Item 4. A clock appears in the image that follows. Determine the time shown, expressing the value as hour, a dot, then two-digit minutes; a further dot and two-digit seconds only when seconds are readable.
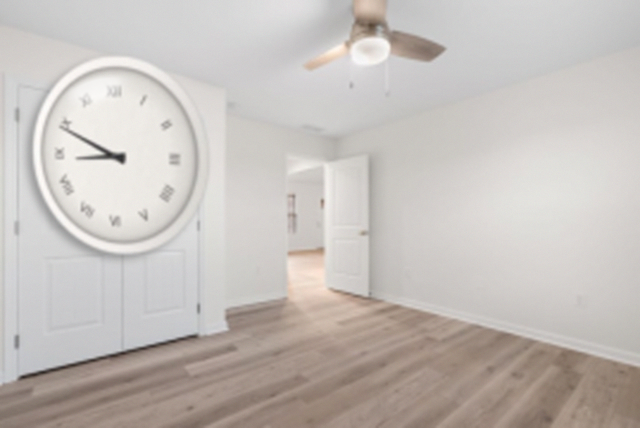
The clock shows 8.49
